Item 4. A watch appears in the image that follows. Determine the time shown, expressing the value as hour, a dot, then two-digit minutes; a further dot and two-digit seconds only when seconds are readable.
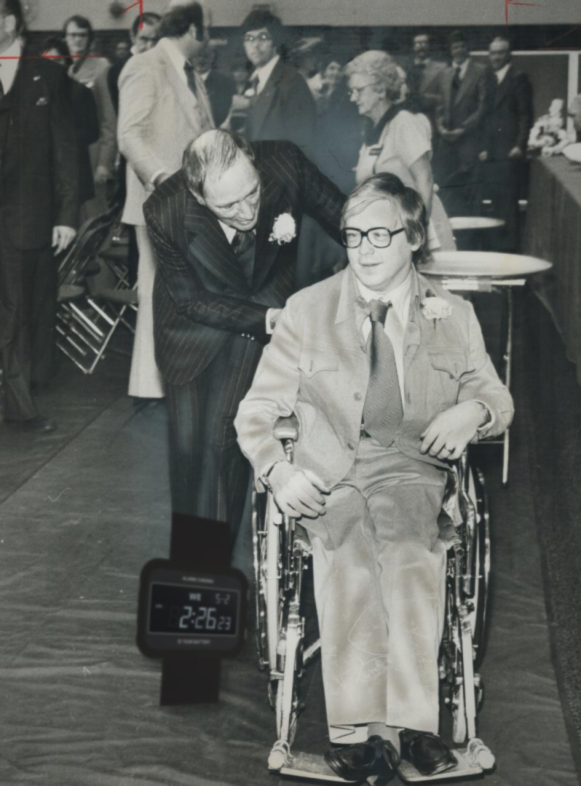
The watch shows 2.26.23
